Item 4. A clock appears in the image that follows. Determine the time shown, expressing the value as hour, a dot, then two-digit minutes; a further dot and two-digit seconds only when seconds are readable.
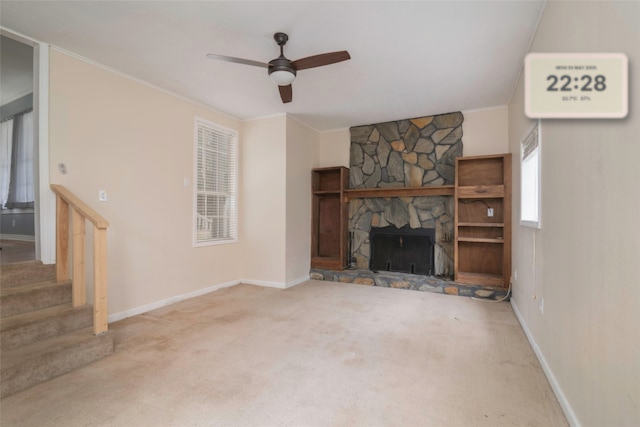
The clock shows 22.28
